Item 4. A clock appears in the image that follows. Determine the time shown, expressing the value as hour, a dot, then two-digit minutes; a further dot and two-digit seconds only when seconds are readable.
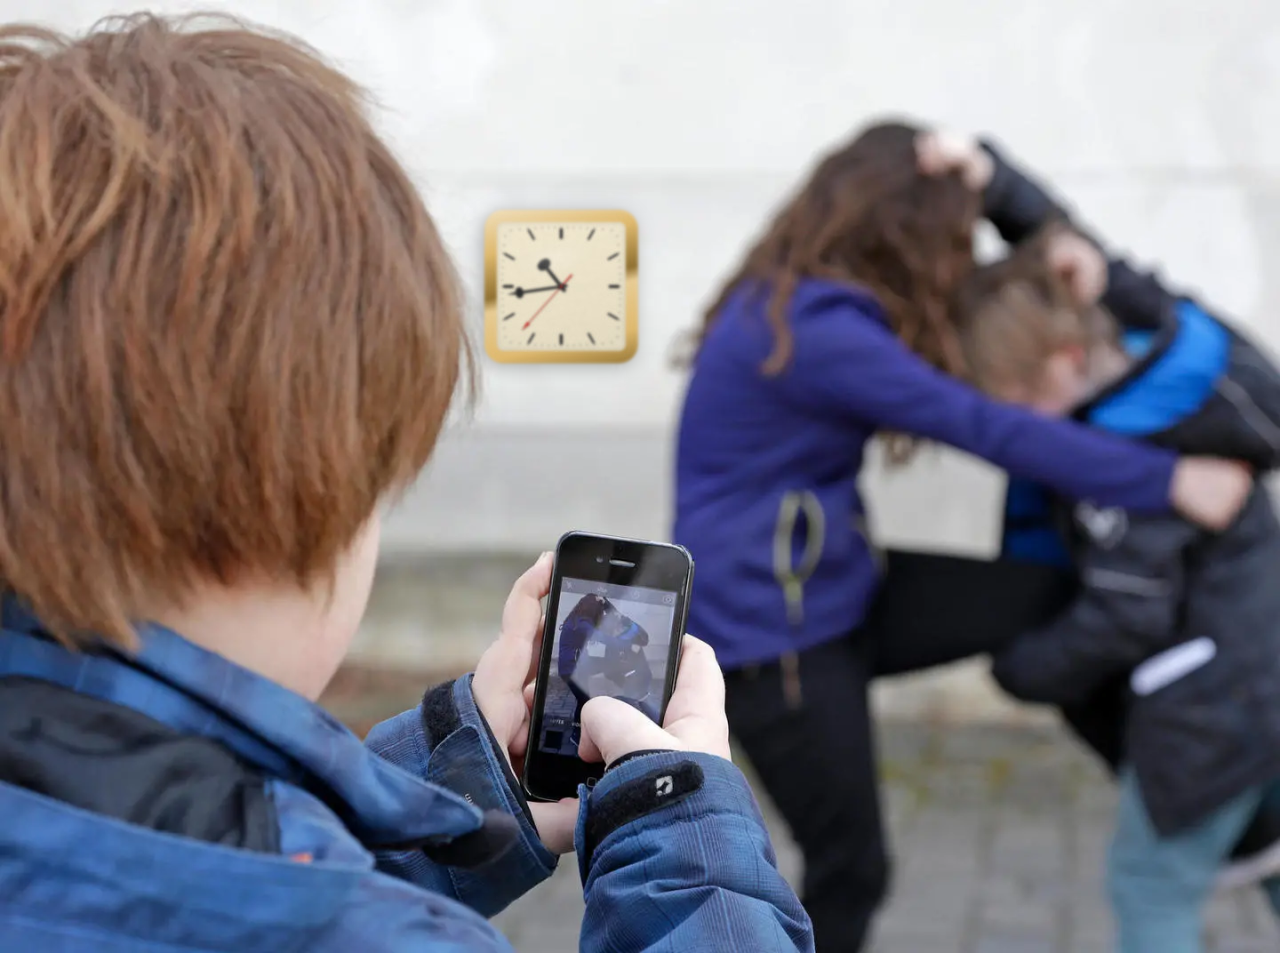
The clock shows 10.43.37
